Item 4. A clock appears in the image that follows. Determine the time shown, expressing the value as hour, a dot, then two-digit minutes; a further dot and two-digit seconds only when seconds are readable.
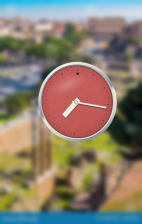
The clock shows 7.16
